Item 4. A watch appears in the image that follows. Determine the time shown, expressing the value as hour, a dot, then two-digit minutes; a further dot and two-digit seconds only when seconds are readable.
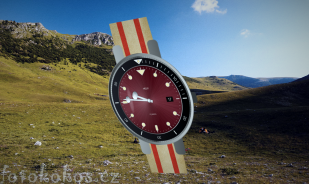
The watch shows 9.46
